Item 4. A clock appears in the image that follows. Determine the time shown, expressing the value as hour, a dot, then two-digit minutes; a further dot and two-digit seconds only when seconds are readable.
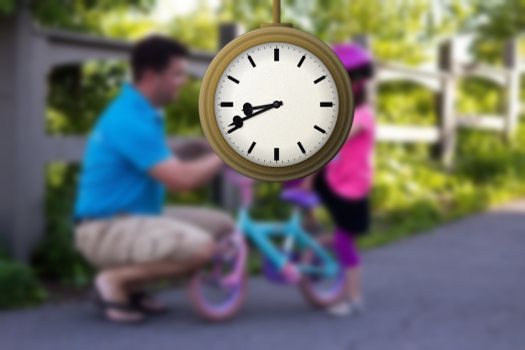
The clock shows 8.41
